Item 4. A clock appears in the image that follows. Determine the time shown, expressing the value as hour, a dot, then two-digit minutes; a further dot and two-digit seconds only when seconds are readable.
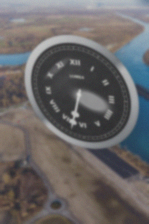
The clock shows 6.33
